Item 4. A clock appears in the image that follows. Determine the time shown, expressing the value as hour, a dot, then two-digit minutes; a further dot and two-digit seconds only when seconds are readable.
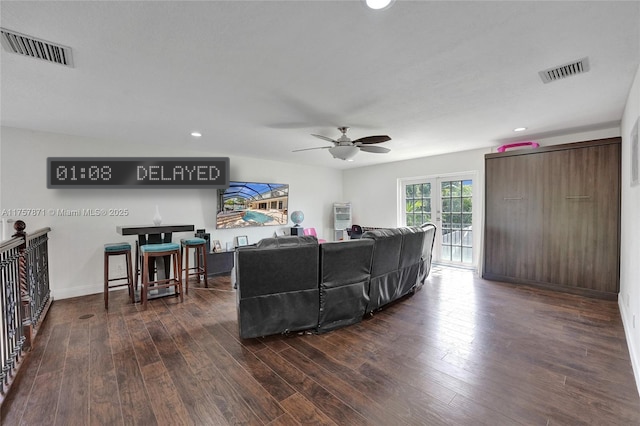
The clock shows 1.08
